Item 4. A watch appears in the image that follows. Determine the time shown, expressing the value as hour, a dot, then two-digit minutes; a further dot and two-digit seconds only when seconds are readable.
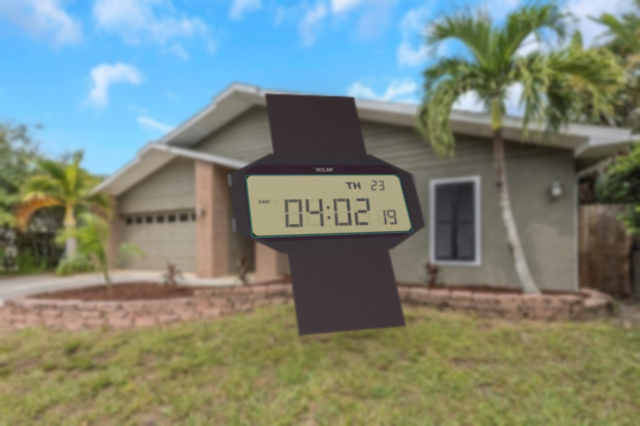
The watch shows 4.02.19
